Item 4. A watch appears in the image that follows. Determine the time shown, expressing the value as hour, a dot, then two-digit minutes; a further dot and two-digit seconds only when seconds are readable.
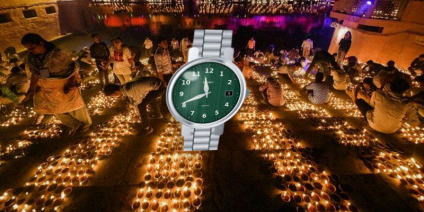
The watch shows 11.41
